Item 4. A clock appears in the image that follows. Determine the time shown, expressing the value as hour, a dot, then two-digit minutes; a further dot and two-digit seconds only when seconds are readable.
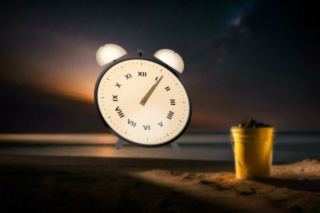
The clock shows 1.06
